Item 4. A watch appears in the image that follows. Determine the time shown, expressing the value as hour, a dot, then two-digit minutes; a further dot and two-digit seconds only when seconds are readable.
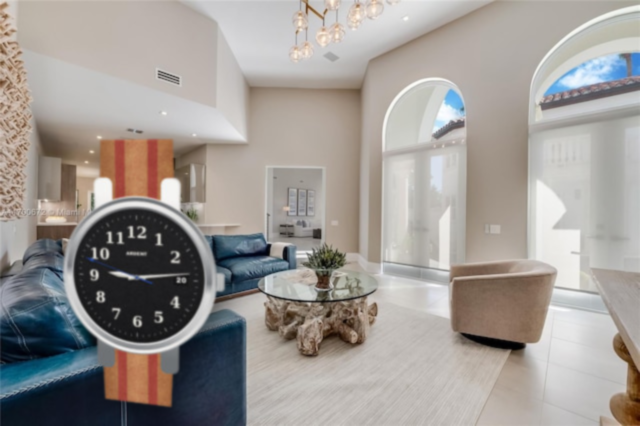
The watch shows 9.13.48
